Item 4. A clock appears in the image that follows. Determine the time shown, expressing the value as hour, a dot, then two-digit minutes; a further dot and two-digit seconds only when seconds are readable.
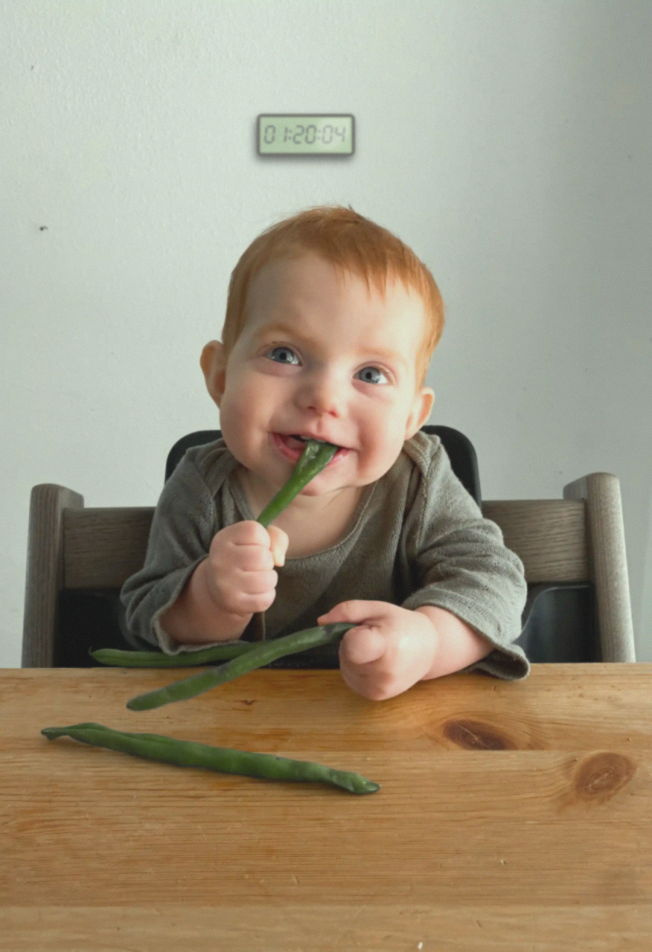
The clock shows 1.20.04
